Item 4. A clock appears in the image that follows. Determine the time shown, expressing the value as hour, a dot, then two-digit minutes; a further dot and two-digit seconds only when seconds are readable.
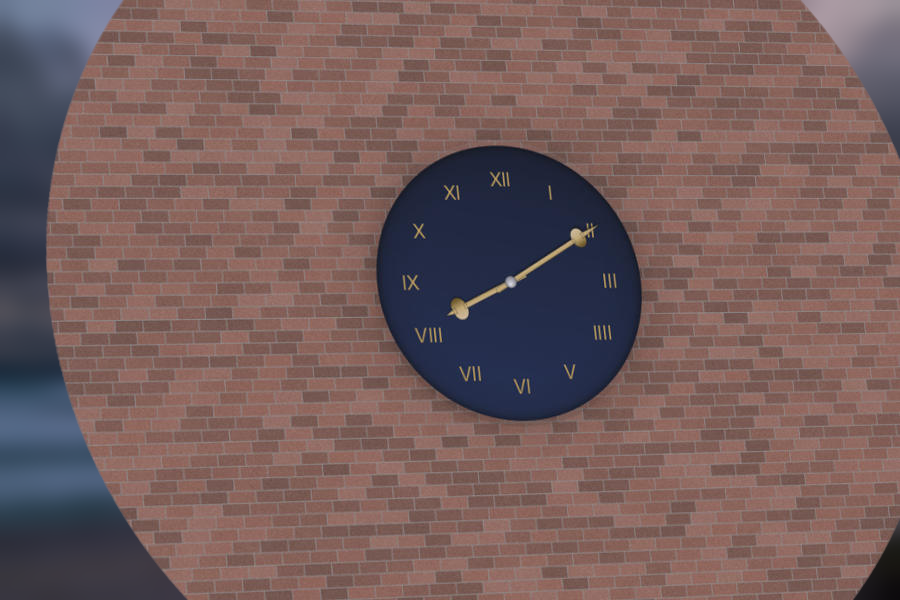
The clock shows 8.10
